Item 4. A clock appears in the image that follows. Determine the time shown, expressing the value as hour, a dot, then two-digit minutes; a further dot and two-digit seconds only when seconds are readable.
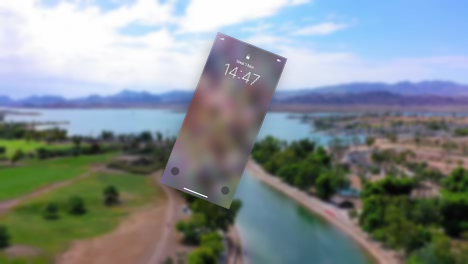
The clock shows 14.47
